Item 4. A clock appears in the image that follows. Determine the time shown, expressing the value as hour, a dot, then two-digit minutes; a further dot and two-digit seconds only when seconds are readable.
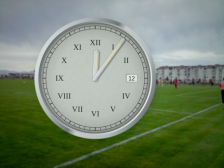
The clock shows 12.06
